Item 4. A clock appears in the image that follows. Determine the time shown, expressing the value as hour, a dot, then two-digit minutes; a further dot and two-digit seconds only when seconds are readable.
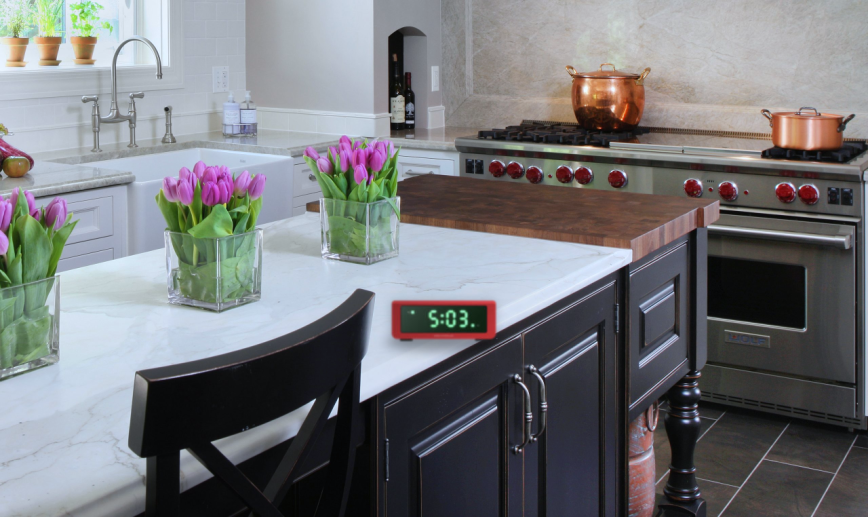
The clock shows 5.03
